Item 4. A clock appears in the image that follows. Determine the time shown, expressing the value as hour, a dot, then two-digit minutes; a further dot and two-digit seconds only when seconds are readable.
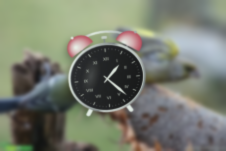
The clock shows 1.23
